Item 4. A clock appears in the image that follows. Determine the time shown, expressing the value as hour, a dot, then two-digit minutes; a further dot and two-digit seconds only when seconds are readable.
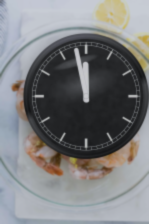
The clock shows 11.58
